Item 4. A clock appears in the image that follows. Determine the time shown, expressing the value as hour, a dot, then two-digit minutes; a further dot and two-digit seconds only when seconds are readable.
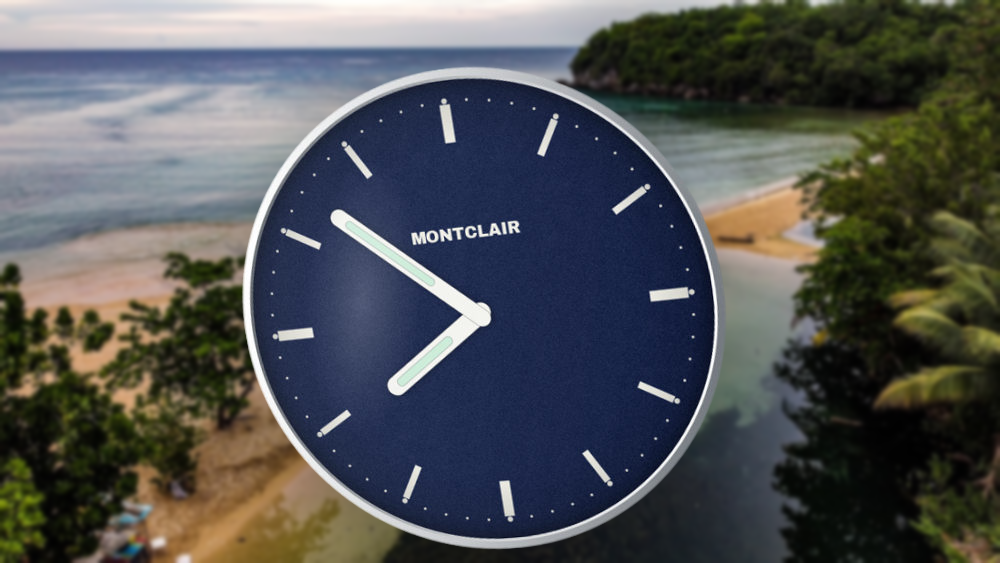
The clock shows 7.52
